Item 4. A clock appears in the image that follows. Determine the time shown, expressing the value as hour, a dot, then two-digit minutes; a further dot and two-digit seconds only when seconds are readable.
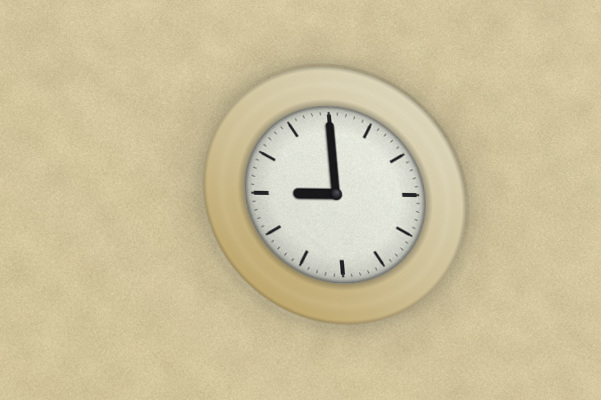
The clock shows 9.00
